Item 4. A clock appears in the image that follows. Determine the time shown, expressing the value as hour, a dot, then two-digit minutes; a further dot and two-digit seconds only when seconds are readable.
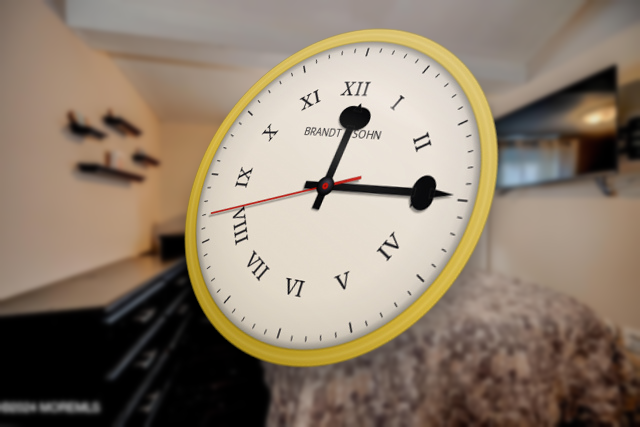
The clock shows 12.14.42
